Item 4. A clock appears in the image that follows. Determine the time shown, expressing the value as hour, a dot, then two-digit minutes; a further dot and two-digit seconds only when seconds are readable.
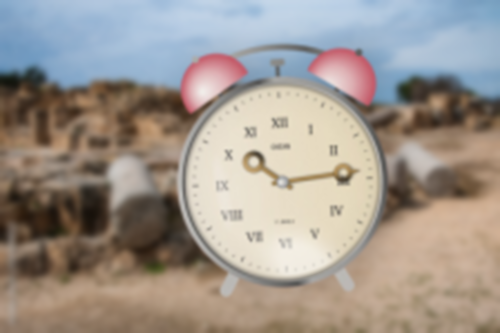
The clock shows 10.14
